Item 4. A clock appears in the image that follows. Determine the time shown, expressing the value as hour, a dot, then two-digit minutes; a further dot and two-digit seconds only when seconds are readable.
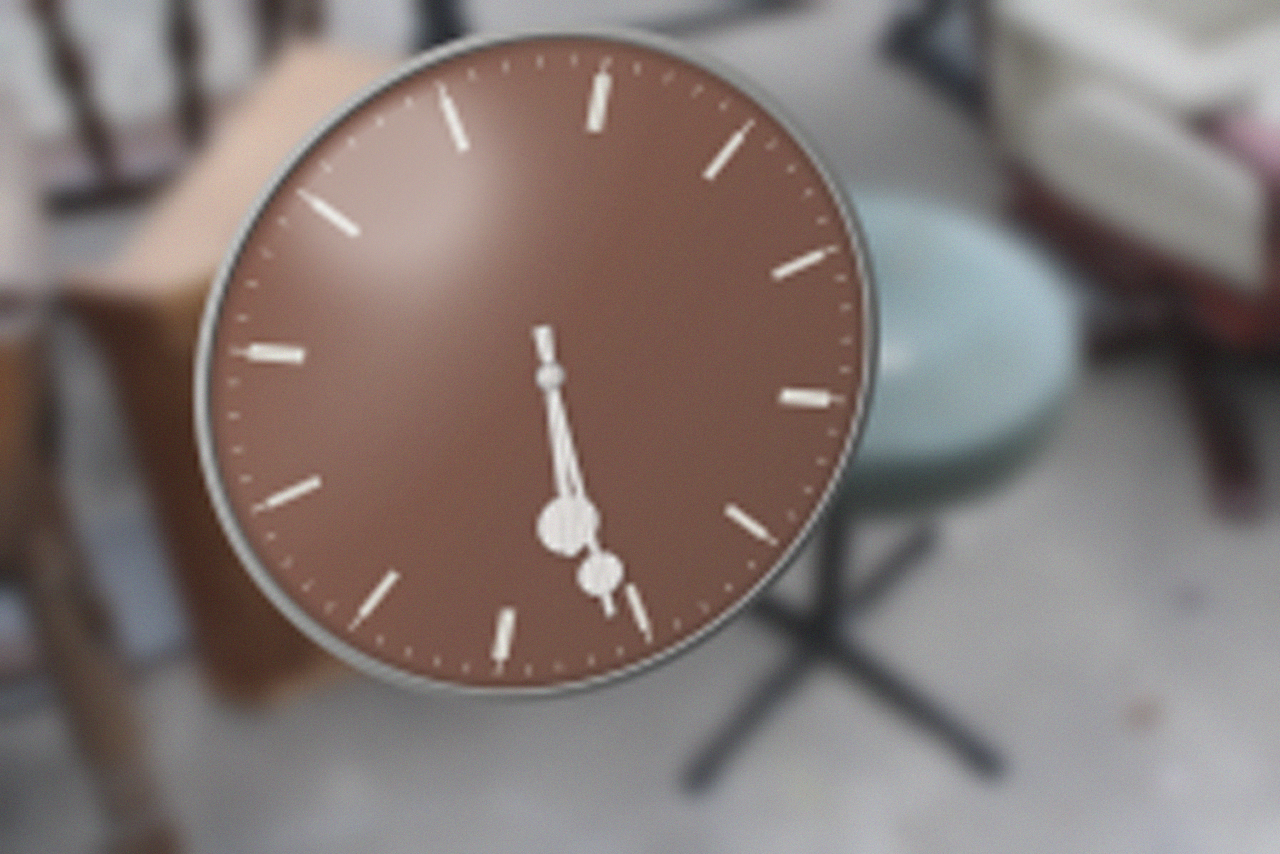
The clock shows 5.26
